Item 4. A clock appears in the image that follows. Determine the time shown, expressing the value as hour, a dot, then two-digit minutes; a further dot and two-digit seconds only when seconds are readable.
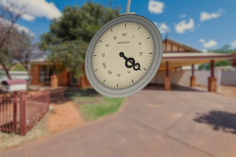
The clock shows 4.21
